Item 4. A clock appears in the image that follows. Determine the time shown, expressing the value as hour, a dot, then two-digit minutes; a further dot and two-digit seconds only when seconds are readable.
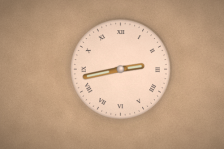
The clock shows 2.43
